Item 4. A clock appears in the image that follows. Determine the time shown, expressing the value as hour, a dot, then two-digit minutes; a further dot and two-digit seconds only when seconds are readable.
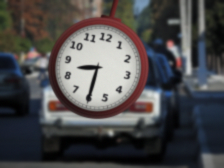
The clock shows 8.30
